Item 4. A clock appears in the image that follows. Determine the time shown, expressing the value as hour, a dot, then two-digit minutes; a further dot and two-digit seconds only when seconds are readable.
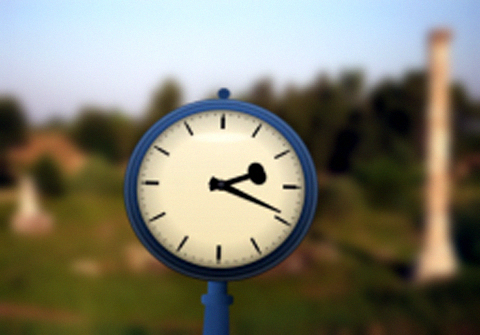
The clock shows 2.19
